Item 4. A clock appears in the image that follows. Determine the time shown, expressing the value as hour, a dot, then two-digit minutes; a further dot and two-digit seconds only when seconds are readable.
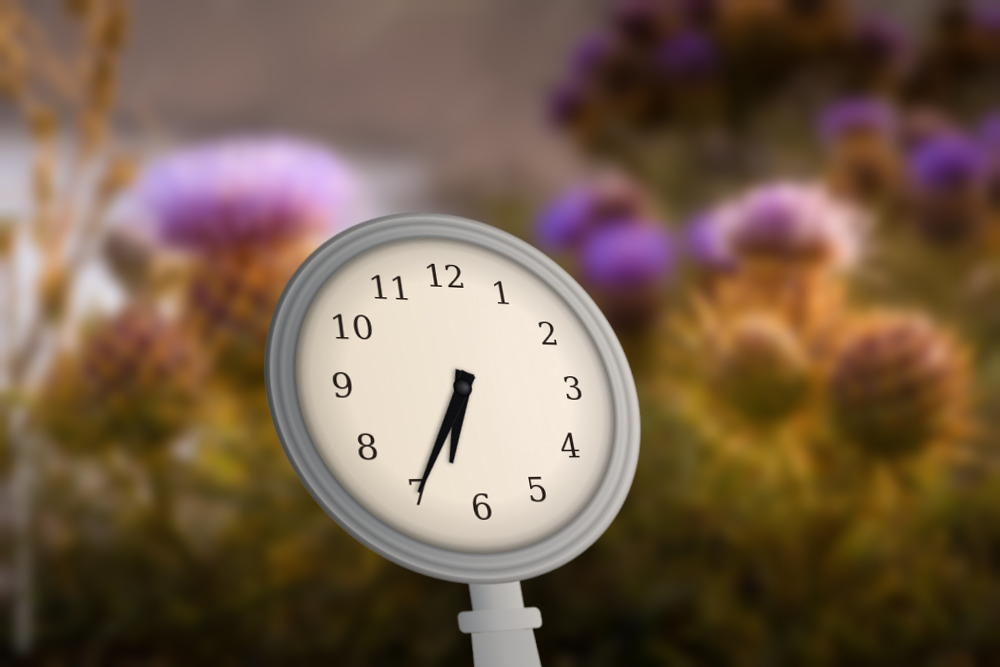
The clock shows 6.35
